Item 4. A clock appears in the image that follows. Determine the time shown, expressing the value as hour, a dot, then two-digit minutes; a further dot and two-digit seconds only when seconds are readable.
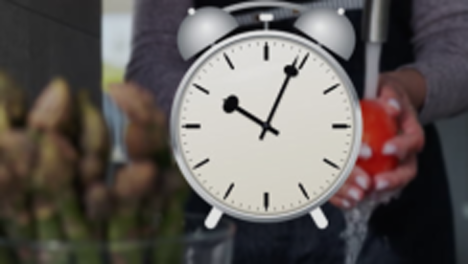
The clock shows 10.04
